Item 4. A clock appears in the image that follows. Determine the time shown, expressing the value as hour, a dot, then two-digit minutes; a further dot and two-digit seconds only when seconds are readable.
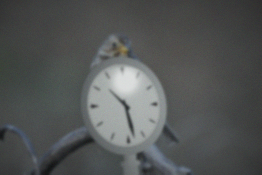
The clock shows 10.28
